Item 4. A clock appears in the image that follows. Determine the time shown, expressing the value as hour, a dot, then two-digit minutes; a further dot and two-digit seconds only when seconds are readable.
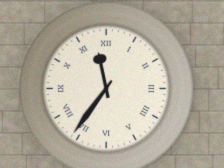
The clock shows 11.36
